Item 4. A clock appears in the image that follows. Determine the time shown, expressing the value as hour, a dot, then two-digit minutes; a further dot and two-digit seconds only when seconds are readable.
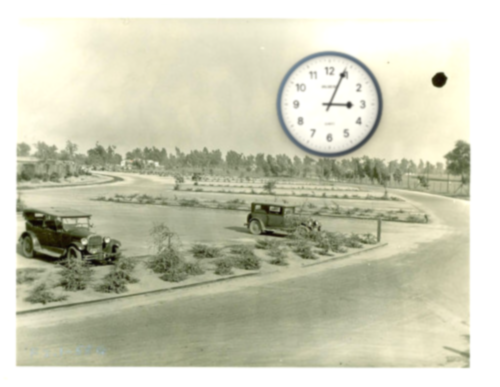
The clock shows 3.04
